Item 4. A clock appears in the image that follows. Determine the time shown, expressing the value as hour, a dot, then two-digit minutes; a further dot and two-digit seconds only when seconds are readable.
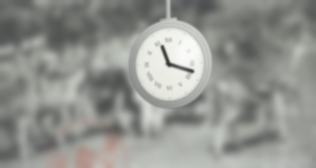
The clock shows 11.18
